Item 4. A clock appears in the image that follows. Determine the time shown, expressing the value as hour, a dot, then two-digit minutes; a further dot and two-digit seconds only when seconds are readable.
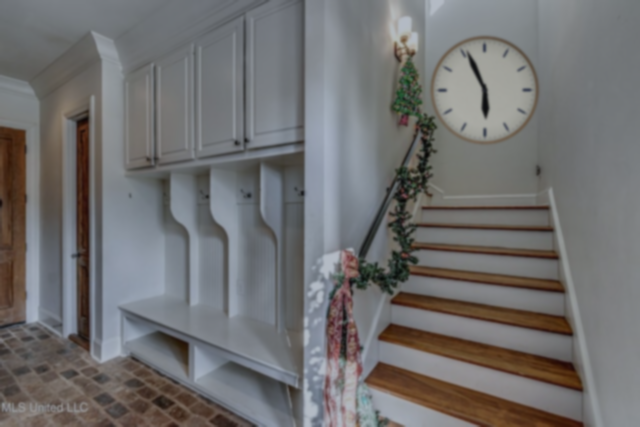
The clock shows 5.56
